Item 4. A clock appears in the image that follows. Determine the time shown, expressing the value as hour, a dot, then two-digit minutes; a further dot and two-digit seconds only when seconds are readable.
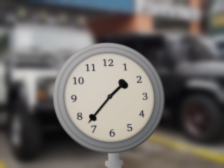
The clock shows 1.37
